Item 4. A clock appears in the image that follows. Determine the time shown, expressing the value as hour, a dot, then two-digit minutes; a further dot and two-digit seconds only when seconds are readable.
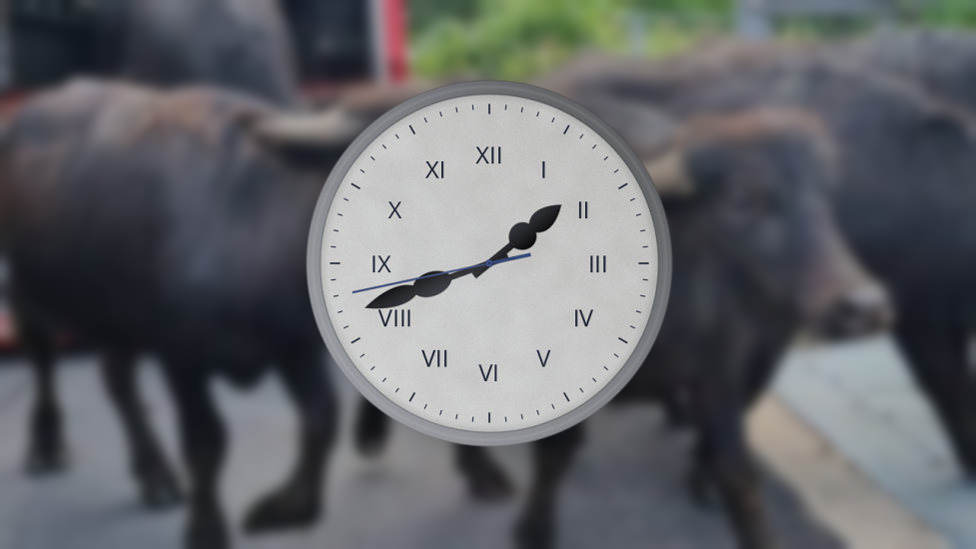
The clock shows 1.41.43
